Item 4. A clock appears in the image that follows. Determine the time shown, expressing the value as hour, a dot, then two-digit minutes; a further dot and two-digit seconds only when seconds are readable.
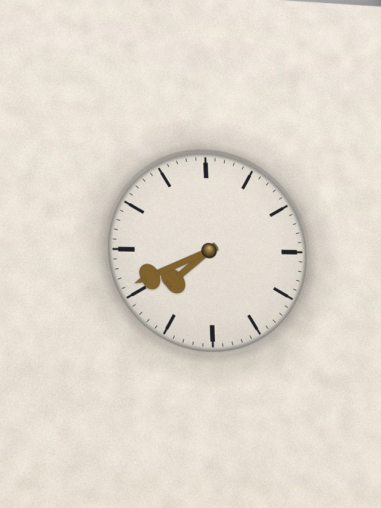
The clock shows 7.41
